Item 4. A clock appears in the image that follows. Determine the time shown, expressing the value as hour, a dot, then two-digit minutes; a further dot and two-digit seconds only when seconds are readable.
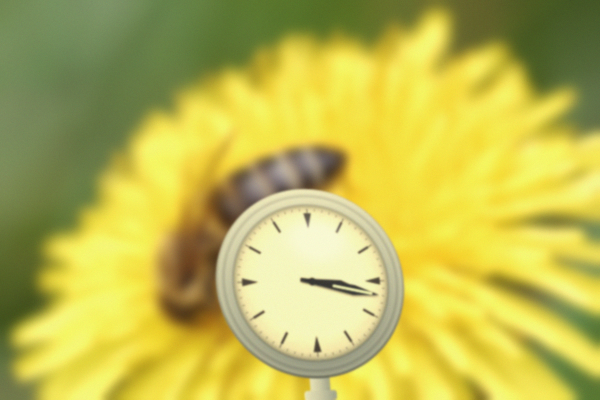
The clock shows 3.17
